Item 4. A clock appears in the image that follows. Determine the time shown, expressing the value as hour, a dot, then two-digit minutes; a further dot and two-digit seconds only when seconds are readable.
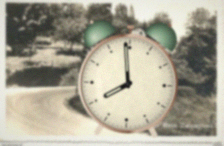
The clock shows 7.59
